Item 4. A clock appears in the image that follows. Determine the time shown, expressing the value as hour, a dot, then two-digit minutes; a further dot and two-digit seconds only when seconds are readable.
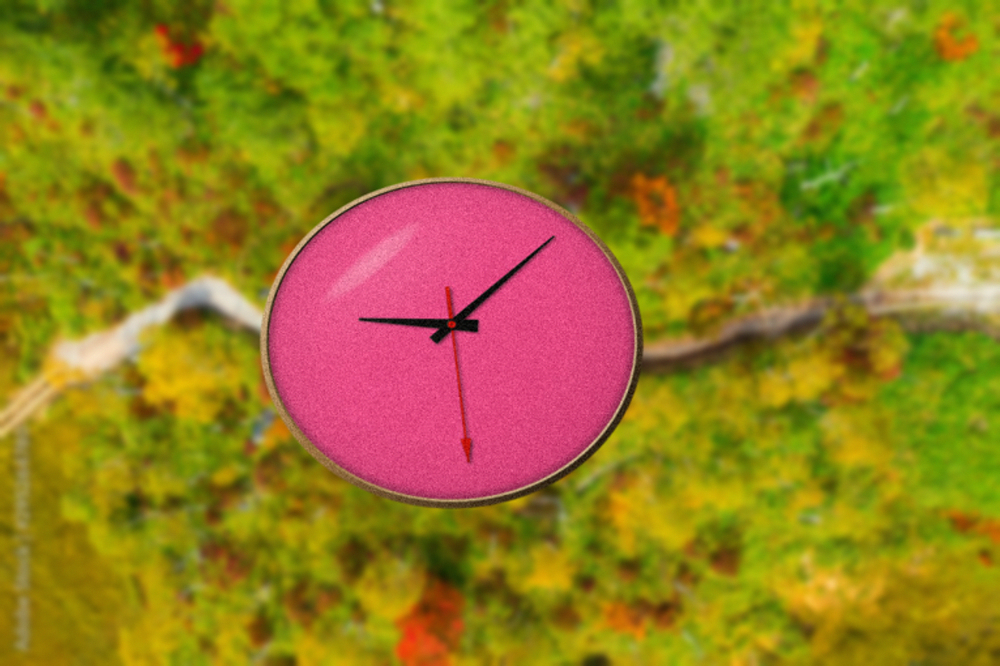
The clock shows 9.07.29
